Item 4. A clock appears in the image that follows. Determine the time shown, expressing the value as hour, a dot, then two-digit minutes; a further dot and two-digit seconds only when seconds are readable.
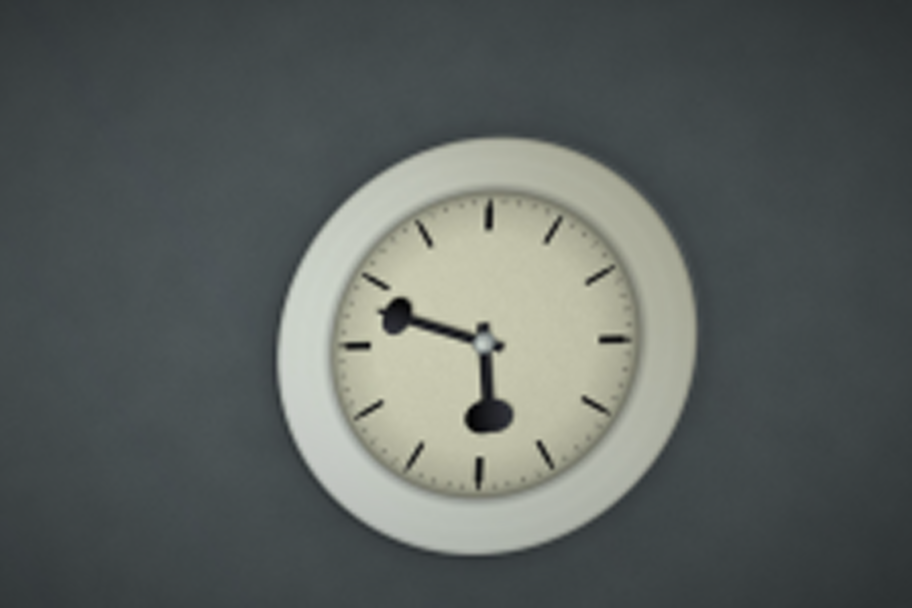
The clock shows 5.48
